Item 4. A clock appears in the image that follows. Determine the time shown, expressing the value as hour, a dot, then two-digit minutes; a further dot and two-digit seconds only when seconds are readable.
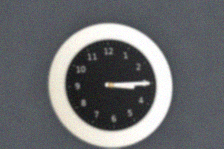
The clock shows 3.15
